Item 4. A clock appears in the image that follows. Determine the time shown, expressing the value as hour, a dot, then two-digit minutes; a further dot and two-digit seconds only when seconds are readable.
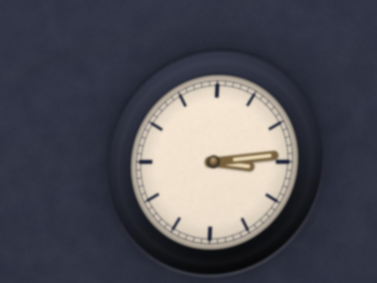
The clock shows 3.14
